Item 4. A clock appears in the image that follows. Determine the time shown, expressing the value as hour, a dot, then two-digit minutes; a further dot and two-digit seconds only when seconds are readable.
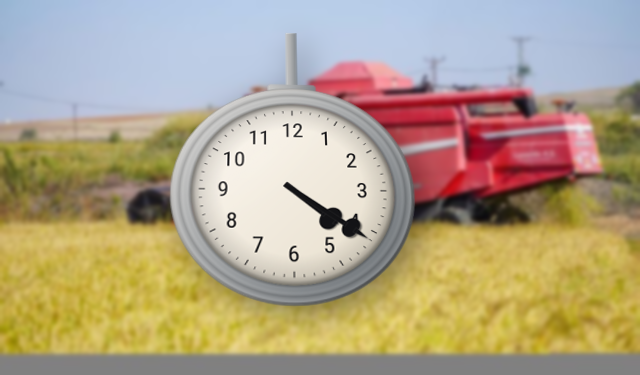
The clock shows 4.21
